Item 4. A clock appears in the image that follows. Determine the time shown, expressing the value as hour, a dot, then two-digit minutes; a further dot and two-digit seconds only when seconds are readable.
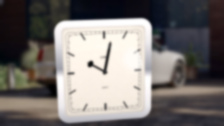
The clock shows 10.02
